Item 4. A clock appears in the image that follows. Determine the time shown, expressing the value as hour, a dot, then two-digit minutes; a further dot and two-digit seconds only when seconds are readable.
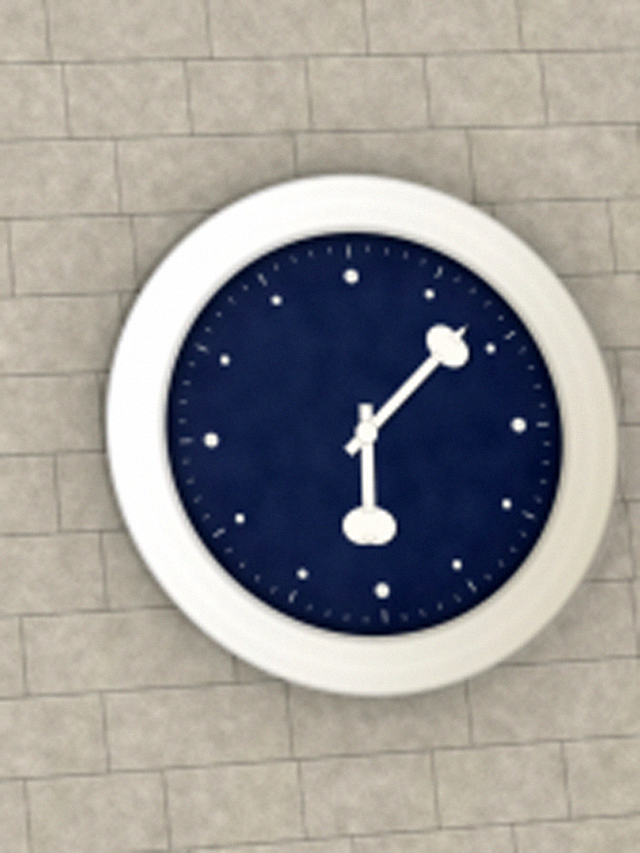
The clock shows 6.08
